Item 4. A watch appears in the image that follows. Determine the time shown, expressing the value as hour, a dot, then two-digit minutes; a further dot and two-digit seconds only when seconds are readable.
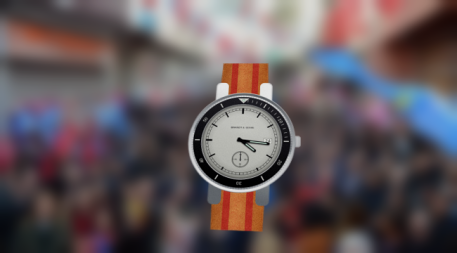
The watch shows 4.16
